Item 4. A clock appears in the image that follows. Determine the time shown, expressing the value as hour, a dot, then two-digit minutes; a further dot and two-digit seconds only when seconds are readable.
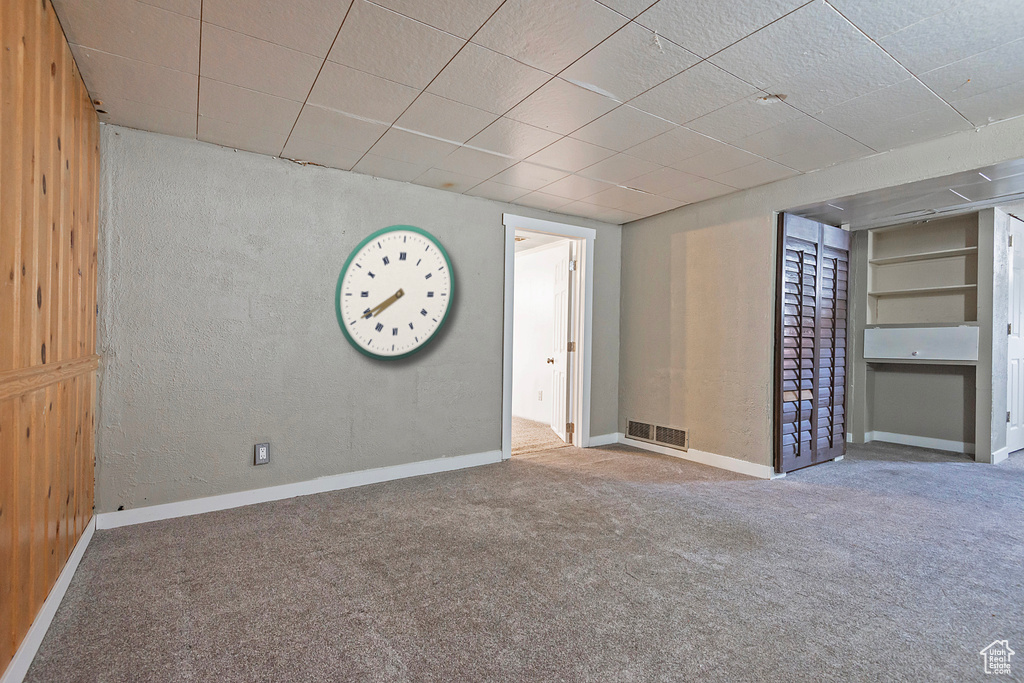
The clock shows 7.40
